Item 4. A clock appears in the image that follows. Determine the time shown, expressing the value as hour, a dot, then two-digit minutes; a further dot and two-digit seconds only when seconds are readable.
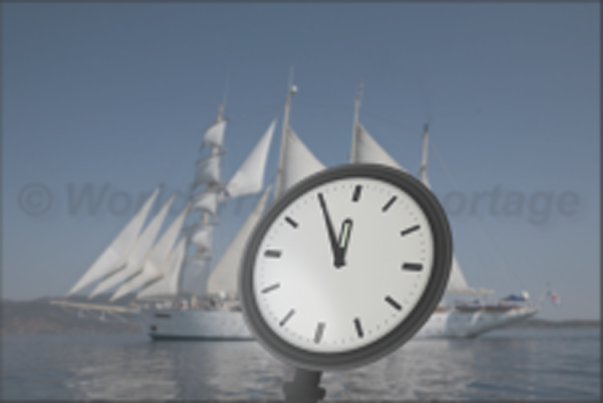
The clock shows 11.55
